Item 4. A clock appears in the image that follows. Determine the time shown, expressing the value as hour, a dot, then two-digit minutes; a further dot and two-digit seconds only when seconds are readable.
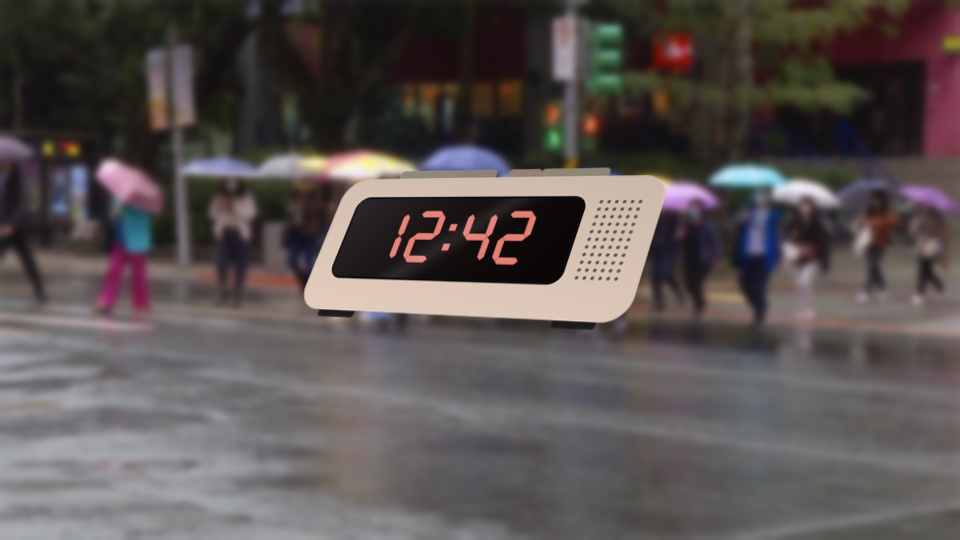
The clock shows 12.42
